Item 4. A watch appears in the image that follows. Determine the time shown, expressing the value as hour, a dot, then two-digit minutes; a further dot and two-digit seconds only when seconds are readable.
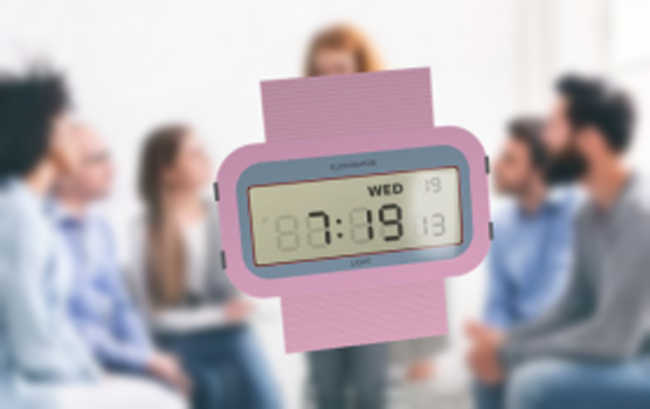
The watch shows 7.19.13
